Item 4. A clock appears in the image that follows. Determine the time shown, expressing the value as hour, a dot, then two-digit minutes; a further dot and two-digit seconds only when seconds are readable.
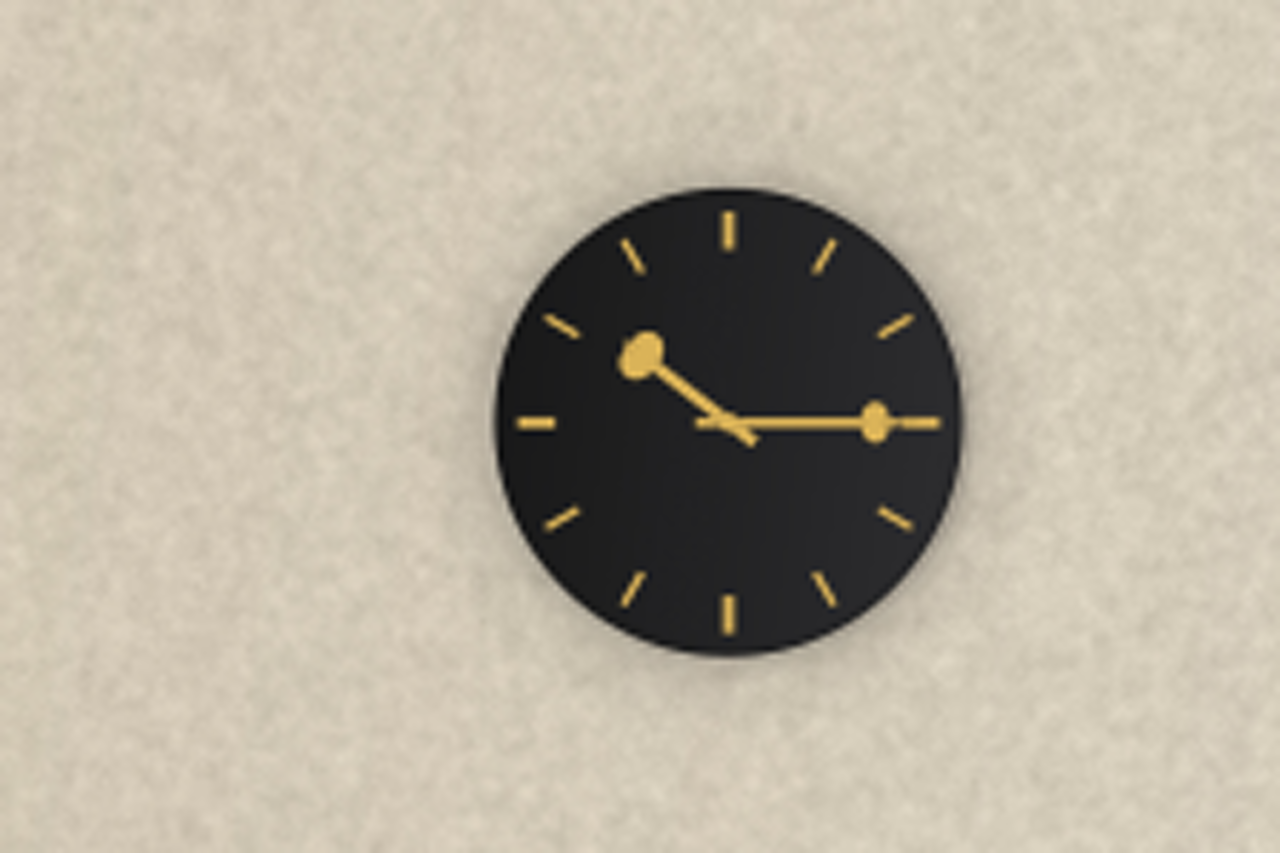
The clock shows 10.15
